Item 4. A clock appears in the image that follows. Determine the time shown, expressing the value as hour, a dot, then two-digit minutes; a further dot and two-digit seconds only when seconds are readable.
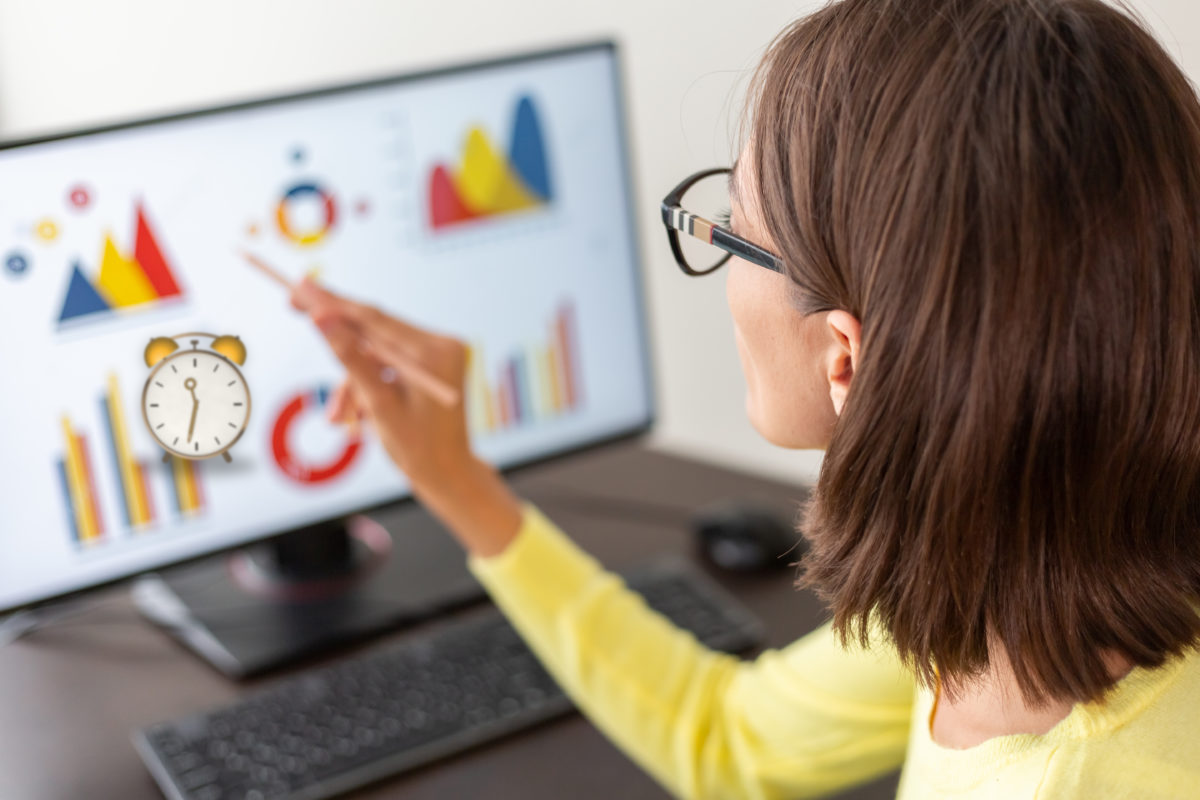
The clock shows 11.32
